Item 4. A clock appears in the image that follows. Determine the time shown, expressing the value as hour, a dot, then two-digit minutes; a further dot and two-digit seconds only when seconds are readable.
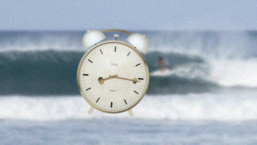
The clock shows 8.16
